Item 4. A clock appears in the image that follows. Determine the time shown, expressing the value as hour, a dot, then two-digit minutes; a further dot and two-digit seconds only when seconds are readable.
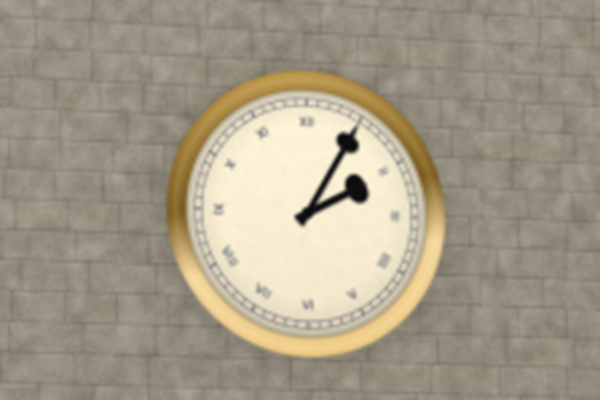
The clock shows 2.05
